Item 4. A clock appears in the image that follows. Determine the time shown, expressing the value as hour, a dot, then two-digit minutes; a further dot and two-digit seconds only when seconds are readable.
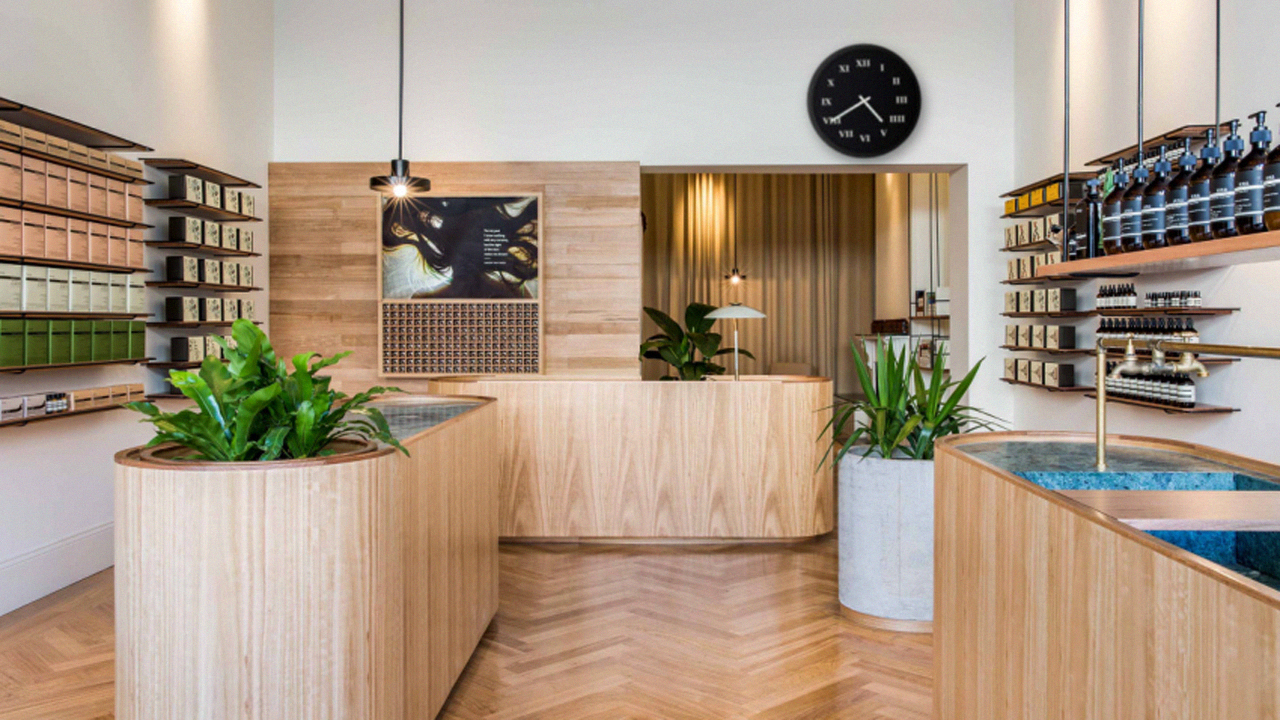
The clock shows 4.40
